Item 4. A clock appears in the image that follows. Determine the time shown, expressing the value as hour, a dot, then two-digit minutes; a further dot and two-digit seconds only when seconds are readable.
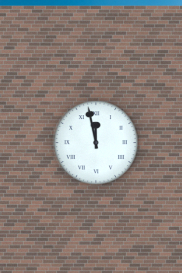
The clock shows 11.58
